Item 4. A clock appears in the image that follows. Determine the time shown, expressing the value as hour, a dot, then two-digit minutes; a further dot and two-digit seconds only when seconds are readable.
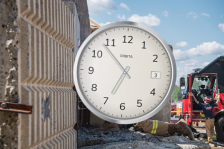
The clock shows 6.53
